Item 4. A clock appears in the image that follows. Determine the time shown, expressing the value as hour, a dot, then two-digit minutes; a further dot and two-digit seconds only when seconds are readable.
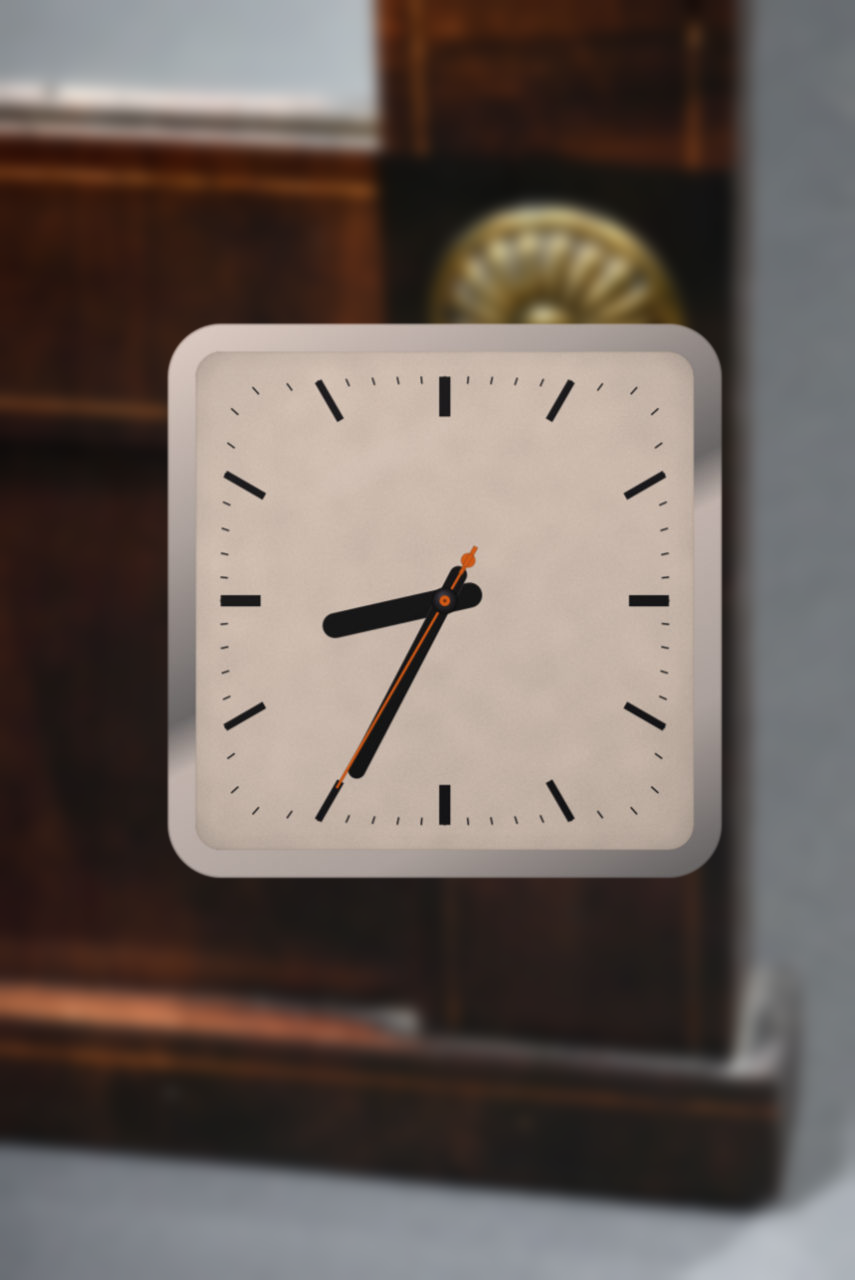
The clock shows 8.34.35
